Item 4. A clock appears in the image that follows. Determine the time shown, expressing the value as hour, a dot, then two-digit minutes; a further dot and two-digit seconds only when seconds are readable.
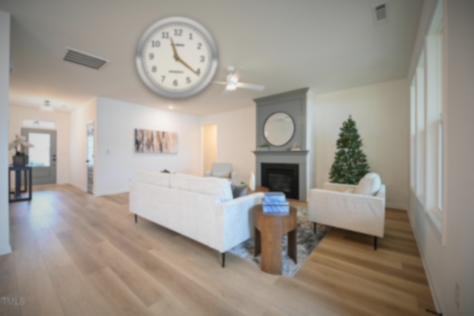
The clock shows 11.21
